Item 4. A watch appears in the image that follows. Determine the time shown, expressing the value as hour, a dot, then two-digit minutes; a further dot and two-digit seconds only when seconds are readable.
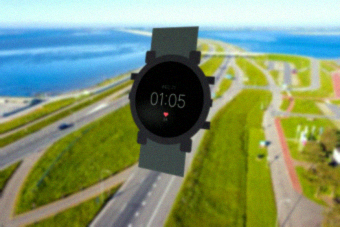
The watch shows 1.05
